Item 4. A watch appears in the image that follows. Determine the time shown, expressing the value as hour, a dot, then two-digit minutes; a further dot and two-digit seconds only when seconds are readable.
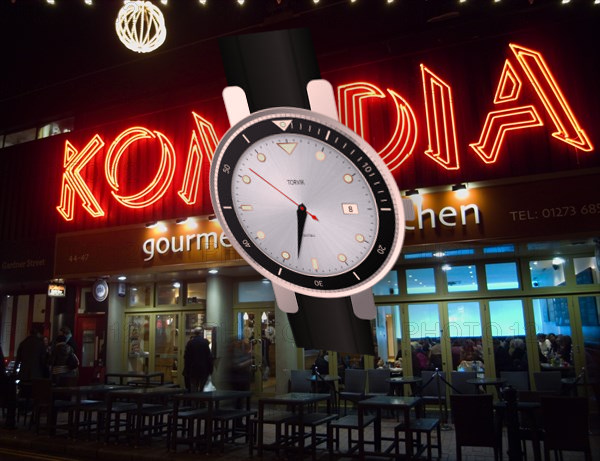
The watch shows 6.32.52
